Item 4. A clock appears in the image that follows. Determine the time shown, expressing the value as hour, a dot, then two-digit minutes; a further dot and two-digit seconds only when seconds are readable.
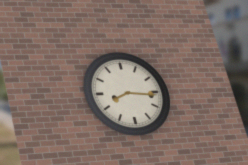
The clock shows 8.16
